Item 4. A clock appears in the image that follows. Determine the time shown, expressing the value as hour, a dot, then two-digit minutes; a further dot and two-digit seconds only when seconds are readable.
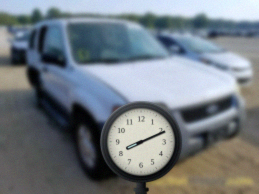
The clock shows 8.11
